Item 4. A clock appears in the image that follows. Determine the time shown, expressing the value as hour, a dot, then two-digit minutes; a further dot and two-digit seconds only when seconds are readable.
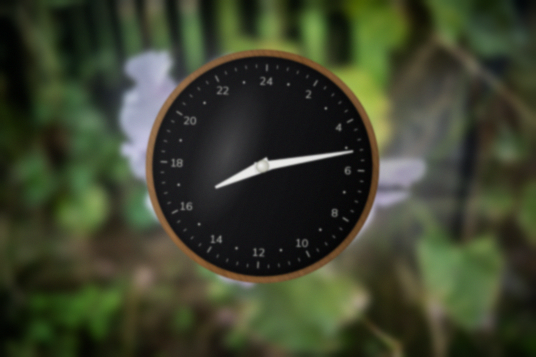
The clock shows 16.13
